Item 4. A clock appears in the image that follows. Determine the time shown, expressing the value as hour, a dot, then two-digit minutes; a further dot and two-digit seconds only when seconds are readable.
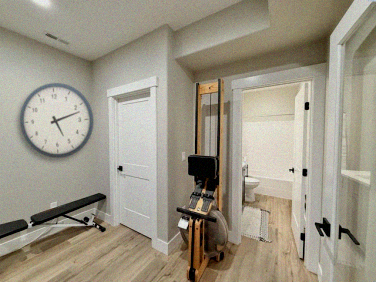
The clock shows 5.12
